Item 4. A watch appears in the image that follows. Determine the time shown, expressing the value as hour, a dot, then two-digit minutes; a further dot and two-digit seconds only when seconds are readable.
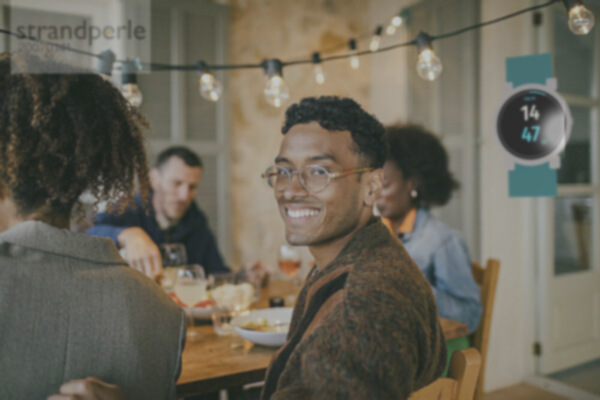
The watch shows 14.47
